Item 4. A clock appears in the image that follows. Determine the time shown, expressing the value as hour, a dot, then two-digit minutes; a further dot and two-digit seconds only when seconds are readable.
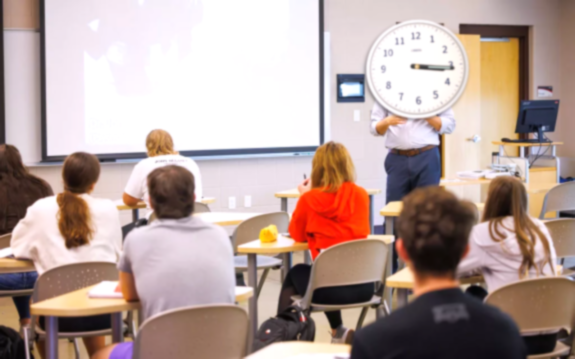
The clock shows 3.16
